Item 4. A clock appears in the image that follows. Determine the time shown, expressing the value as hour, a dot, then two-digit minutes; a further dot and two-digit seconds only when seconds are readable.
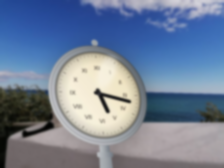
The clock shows 5.17
